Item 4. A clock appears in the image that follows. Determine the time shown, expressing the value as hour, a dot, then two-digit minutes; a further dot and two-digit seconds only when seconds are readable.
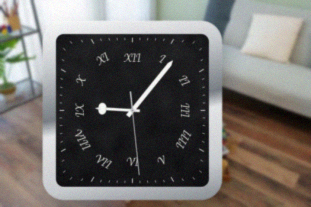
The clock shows 9.06.29
